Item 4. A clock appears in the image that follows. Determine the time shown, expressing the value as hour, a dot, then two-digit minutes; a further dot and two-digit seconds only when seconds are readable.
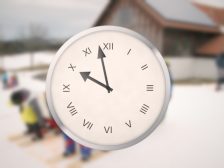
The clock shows 9.58
